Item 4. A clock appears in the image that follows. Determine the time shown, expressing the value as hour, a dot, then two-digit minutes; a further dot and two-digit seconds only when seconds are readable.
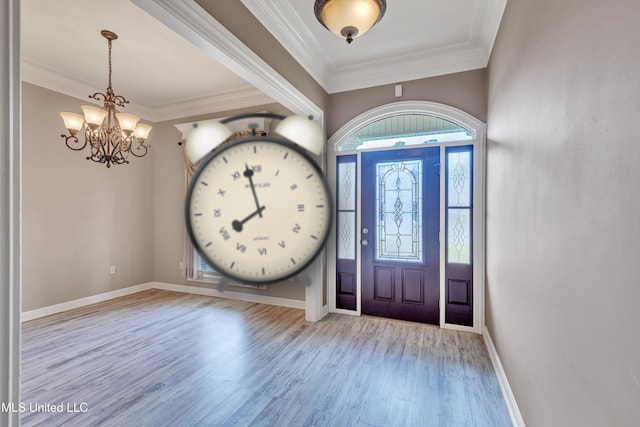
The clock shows 7.58
